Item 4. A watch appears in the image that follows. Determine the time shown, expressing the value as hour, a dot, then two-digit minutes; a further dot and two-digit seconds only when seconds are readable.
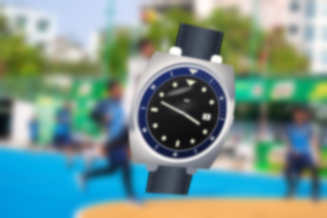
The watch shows 3.48
